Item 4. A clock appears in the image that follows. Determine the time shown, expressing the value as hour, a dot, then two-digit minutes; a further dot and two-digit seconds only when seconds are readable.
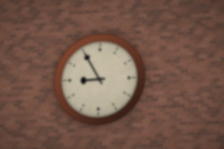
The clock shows 8.55
